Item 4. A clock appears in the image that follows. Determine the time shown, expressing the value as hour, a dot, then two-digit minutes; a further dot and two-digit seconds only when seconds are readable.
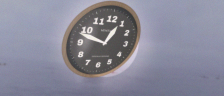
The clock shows 12.48
